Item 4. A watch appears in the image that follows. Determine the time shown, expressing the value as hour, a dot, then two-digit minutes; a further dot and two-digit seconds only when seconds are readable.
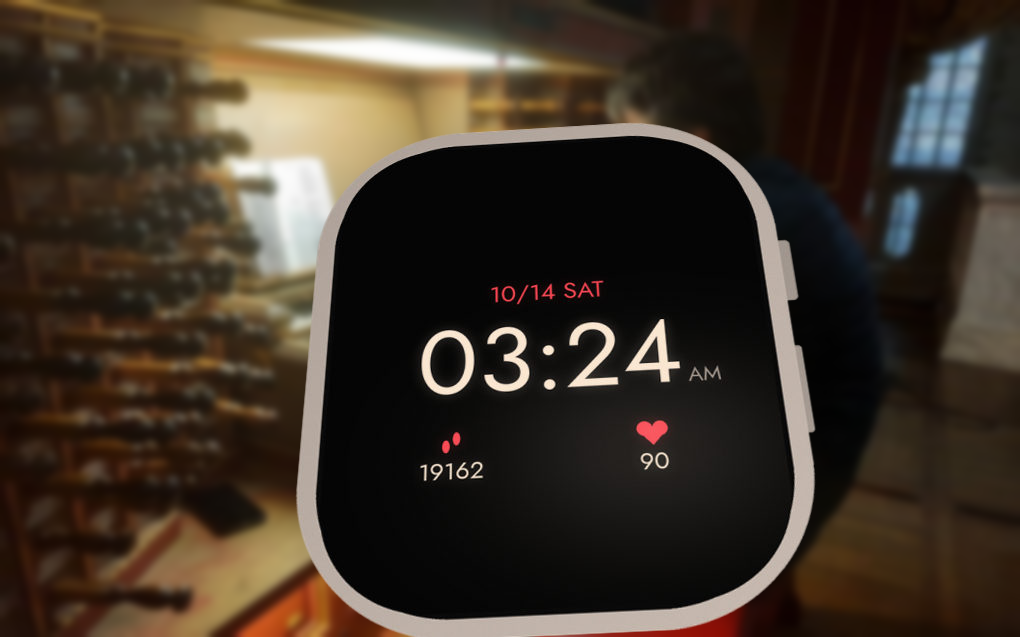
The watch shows 3.24
